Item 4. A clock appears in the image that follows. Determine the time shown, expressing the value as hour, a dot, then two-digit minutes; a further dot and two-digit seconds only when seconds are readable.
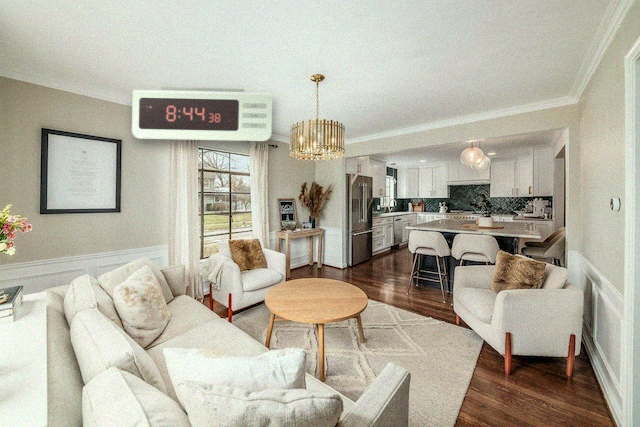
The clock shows 8.44
